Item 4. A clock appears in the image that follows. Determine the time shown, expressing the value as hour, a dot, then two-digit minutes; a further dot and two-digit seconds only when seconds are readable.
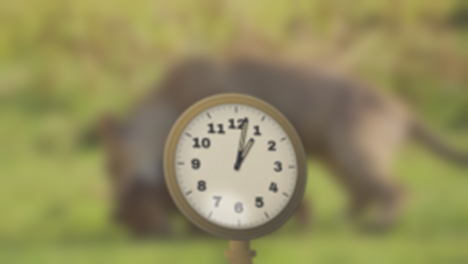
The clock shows 1.02
